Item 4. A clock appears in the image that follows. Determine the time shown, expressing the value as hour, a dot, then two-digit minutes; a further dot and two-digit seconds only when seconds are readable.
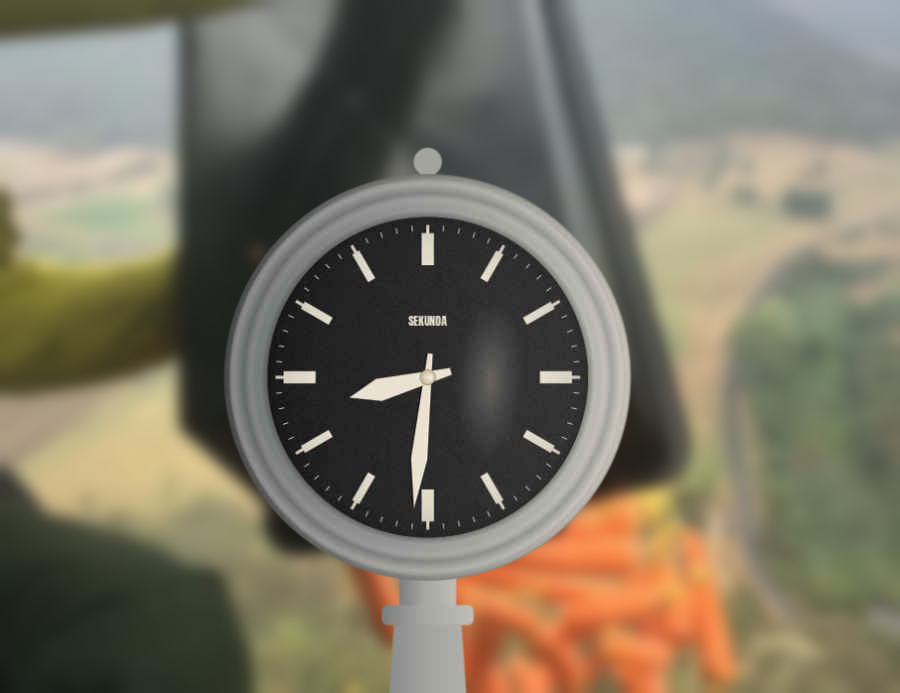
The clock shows 8.31
